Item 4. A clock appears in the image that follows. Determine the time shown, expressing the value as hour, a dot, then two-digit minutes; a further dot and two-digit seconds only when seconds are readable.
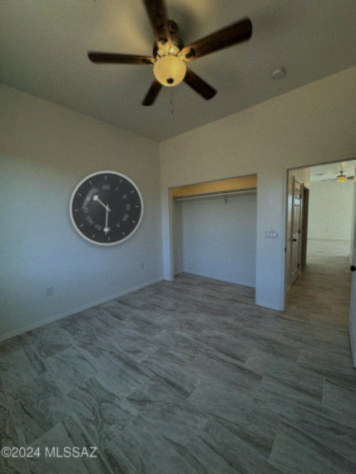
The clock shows 10.31
